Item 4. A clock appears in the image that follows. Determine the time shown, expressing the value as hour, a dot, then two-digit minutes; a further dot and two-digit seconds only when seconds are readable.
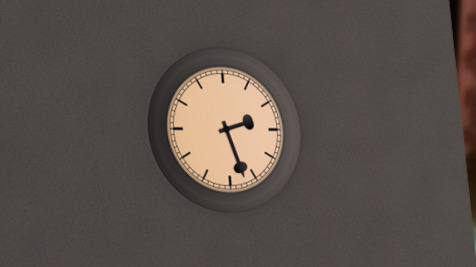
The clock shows 2.27
